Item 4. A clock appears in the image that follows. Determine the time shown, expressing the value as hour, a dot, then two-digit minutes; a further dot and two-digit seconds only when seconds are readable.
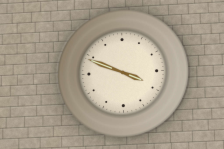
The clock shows 3.49
